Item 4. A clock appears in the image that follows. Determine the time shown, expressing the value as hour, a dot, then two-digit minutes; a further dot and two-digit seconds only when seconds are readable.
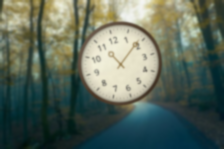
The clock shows 11.09
